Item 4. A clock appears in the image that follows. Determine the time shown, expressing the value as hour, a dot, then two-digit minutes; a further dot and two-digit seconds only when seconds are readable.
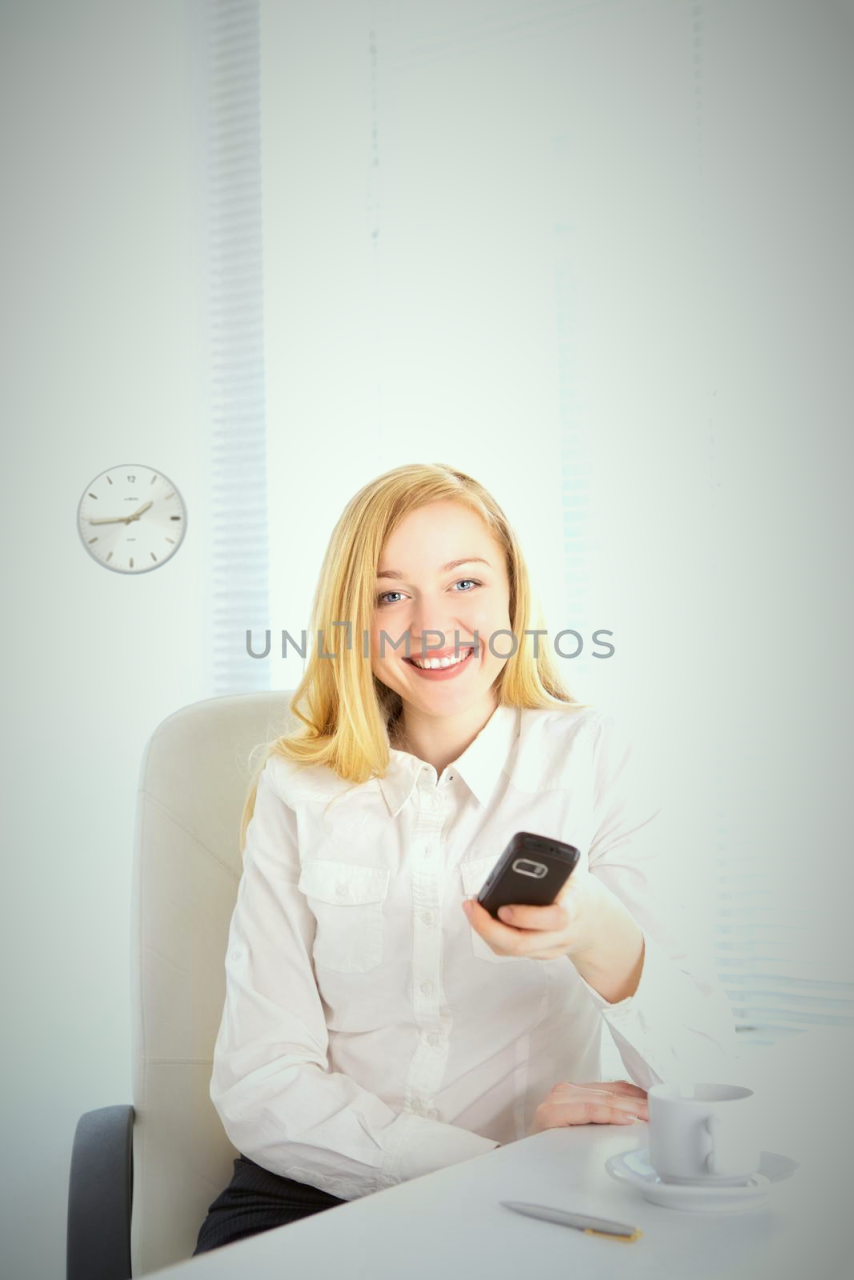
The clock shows 1.44
